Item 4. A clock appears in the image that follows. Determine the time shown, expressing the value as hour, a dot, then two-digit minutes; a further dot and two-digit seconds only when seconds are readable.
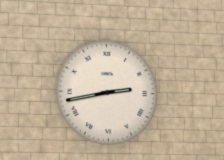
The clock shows 2.43
